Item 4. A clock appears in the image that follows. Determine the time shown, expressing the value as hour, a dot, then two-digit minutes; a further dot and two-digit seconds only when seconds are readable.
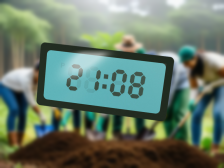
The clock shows 21.08
